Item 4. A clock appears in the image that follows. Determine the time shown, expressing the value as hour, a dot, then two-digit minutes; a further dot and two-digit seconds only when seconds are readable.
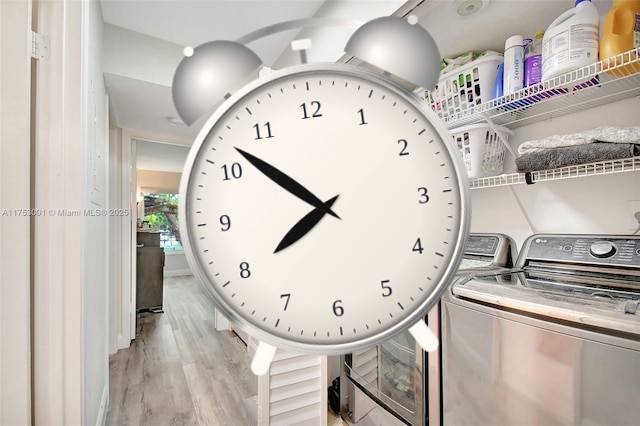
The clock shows 7.52
